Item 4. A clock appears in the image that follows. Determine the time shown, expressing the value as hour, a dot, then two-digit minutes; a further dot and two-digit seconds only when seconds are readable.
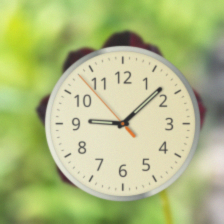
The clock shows 9.07.53
